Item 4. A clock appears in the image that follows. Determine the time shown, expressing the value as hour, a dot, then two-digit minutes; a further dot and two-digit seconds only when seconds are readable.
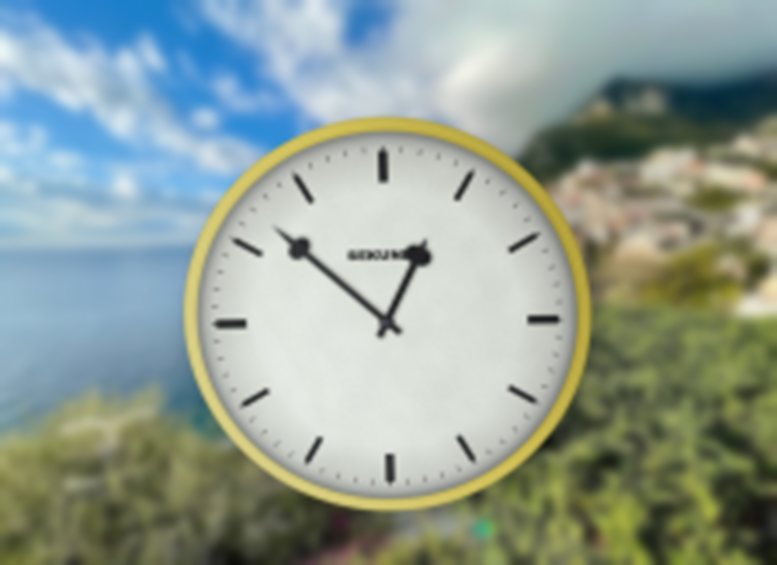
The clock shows 12.52
